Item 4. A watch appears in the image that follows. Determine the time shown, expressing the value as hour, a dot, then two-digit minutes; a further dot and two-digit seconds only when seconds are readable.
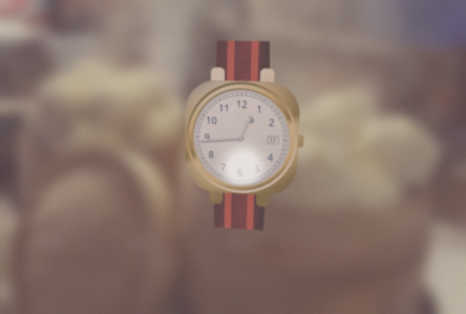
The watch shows 12.44
